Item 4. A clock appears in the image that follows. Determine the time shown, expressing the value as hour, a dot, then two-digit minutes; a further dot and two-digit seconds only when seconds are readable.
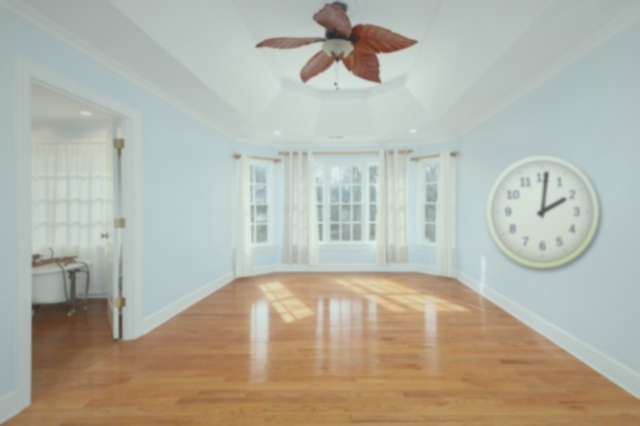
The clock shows 2.01
